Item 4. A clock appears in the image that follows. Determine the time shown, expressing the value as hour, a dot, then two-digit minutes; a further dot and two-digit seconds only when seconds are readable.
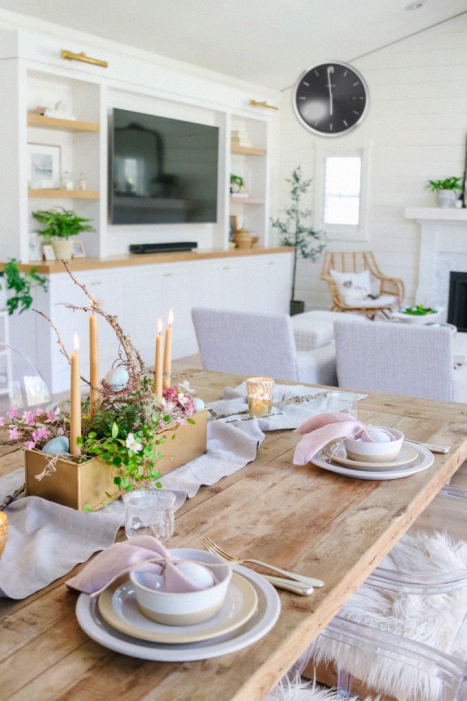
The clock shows 5.59
